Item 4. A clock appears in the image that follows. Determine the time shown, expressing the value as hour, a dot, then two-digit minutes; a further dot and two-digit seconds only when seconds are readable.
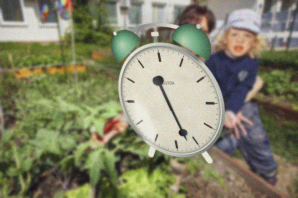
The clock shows 11.27
